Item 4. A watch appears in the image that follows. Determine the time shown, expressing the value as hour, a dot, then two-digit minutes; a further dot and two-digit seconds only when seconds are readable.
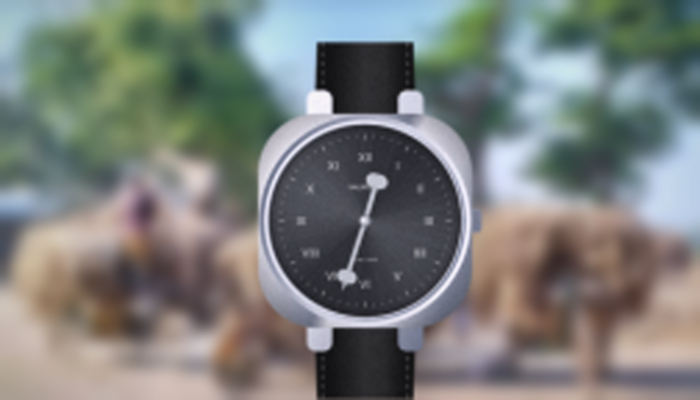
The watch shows 12.33
